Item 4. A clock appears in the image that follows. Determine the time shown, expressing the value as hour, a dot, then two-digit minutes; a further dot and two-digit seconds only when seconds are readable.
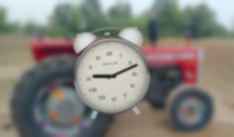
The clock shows 9.12
